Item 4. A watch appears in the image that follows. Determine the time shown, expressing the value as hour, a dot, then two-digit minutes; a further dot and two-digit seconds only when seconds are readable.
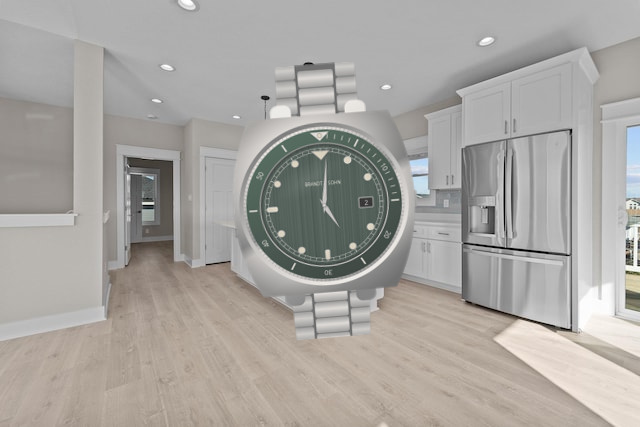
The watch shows 5.01
